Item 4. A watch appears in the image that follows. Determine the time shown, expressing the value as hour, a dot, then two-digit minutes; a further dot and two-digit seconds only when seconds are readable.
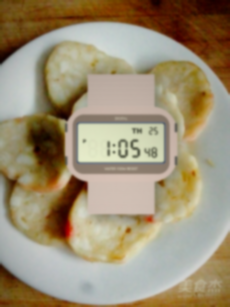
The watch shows 1.05
